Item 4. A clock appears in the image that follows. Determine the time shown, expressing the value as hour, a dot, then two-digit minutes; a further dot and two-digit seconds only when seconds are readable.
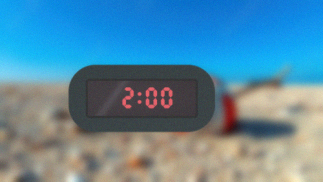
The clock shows 2.00
